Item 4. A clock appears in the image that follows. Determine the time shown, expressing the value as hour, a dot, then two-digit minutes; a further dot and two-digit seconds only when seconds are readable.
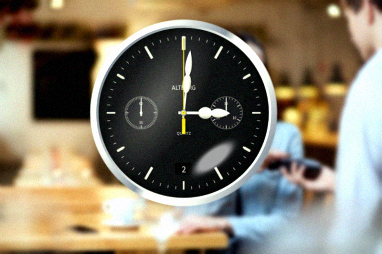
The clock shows 3.01
